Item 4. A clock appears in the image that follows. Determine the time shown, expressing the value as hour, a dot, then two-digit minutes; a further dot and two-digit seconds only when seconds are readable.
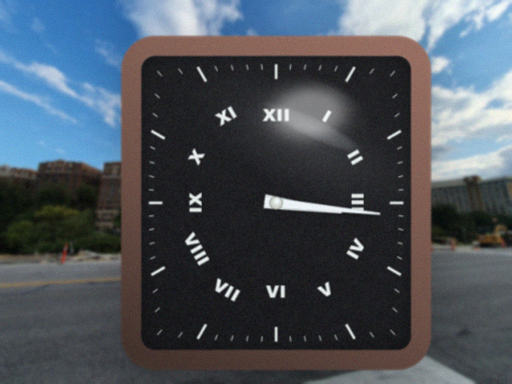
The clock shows 3.16
